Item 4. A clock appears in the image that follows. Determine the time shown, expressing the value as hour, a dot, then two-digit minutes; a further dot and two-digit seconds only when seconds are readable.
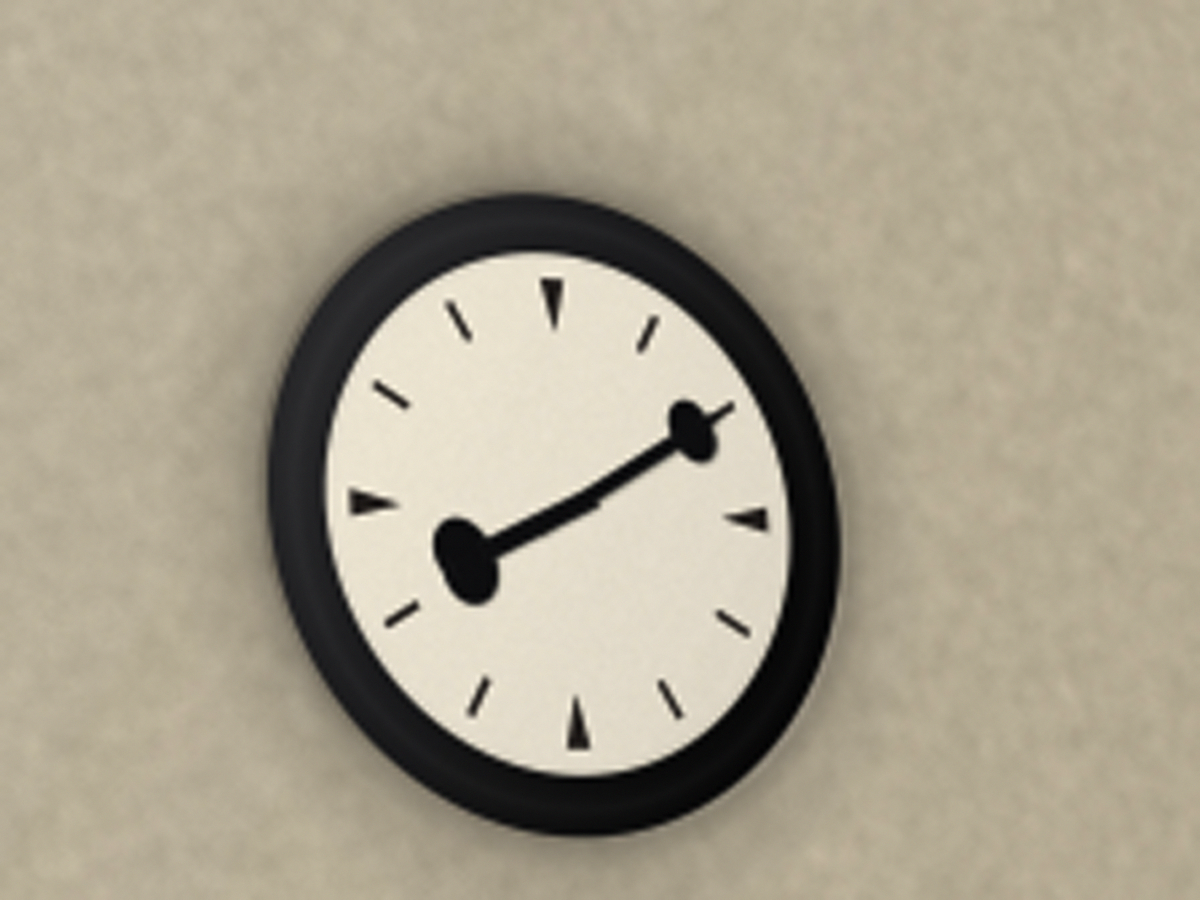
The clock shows 8.10
